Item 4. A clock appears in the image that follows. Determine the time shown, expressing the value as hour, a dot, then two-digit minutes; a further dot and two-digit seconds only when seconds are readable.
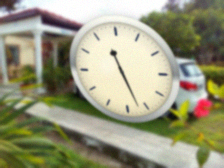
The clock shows 11.27
